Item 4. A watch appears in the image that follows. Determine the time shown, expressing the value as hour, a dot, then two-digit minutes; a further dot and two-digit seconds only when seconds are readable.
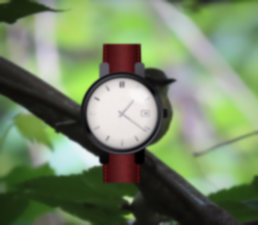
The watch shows 1.21
